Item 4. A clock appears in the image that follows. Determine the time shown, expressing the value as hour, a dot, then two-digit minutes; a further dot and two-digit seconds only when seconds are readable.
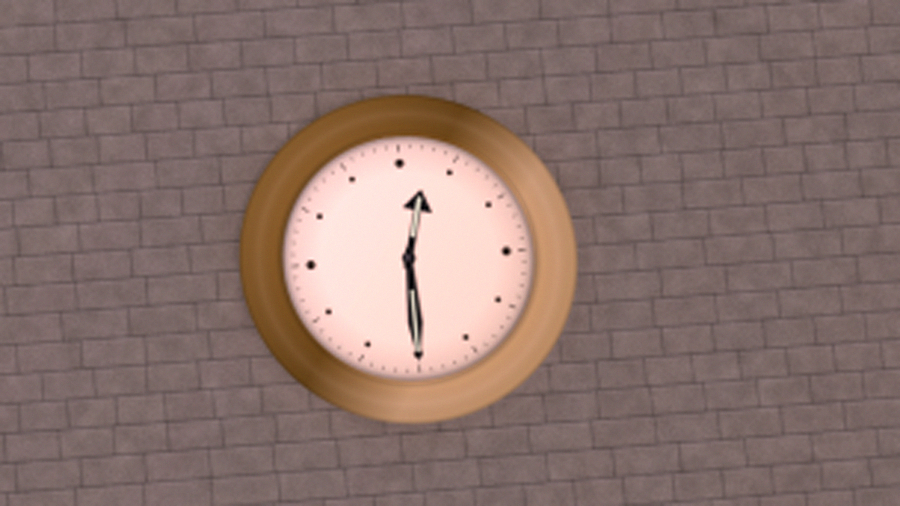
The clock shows 12.30
